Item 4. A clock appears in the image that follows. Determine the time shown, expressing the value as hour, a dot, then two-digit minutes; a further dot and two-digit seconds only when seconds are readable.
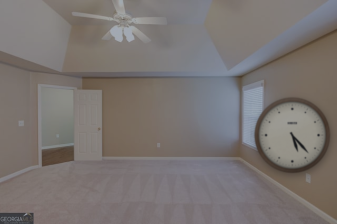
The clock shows 5.23
